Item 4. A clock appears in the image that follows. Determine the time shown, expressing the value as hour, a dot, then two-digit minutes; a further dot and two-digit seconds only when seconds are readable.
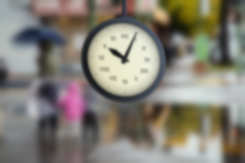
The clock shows 10.04
